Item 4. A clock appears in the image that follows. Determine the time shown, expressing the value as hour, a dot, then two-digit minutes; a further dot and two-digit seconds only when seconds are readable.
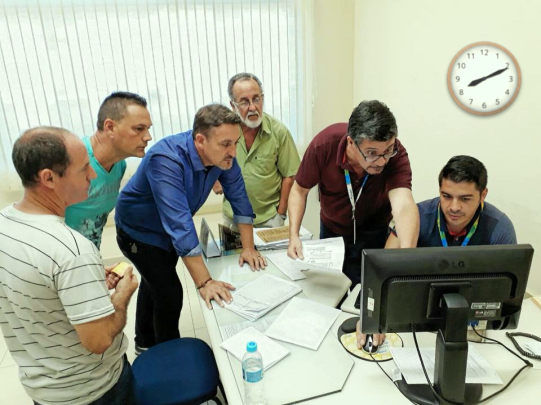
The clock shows 8.11
